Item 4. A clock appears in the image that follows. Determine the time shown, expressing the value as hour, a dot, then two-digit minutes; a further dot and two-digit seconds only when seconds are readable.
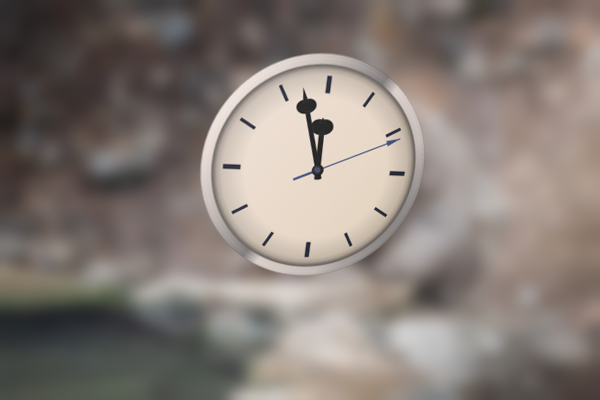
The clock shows 11.57.11
